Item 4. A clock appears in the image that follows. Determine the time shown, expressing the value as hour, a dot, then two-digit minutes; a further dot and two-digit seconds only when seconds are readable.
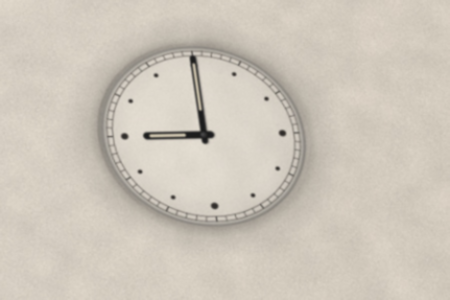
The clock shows 9.00
